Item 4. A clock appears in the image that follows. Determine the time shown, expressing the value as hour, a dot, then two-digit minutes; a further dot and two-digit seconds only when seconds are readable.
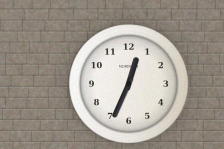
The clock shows 12.34
